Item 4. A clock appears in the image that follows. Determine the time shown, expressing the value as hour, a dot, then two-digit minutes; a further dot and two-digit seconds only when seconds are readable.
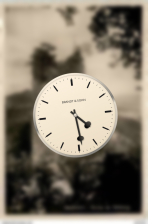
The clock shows 4.29
